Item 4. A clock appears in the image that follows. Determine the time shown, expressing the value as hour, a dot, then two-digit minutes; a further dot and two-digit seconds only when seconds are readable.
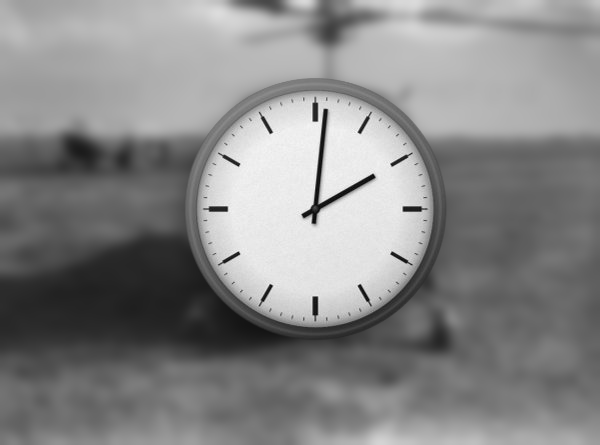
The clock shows 2.01
